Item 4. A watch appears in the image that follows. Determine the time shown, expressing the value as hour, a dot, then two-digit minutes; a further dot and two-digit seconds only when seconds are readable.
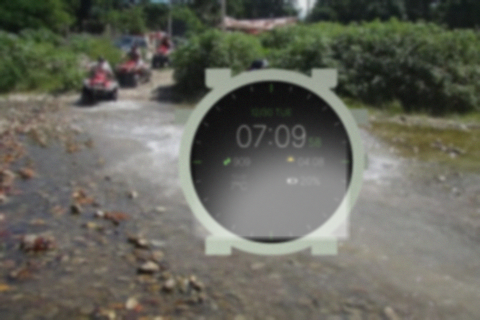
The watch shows 7.09
